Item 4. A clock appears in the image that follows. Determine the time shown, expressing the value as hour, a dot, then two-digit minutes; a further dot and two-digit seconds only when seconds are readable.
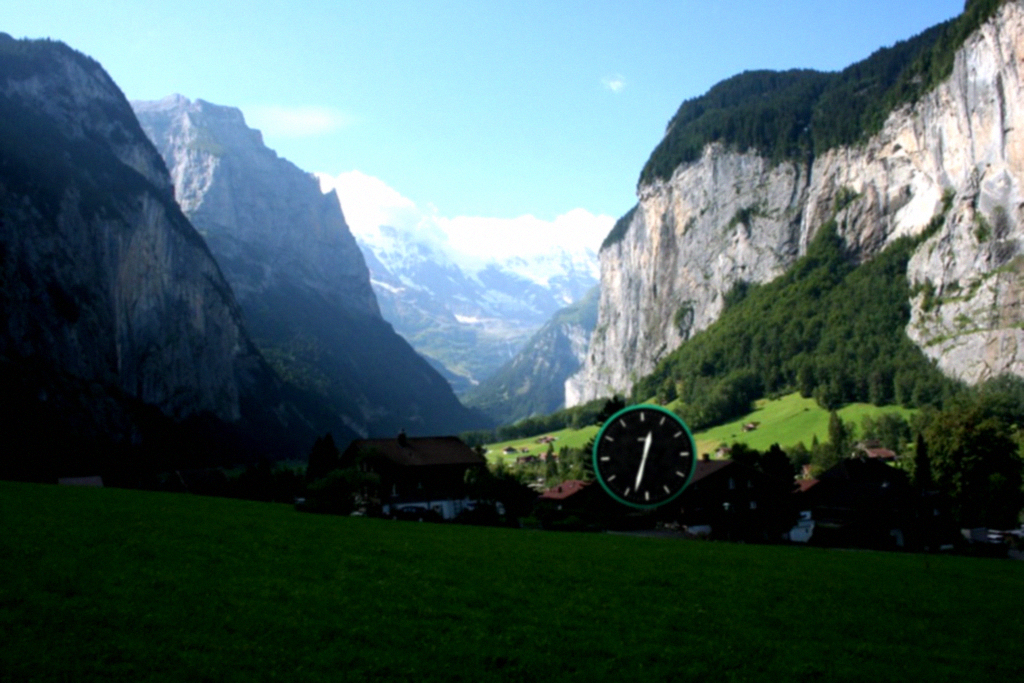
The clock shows 12.33
